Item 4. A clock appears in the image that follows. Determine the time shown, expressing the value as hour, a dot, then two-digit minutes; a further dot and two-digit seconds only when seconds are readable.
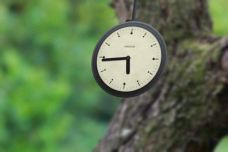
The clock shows 5.44
